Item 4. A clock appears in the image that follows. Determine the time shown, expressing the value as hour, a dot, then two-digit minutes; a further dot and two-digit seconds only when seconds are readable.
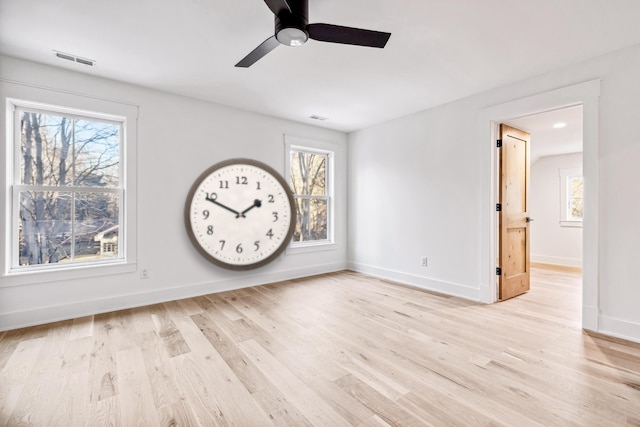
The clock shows 1.49
